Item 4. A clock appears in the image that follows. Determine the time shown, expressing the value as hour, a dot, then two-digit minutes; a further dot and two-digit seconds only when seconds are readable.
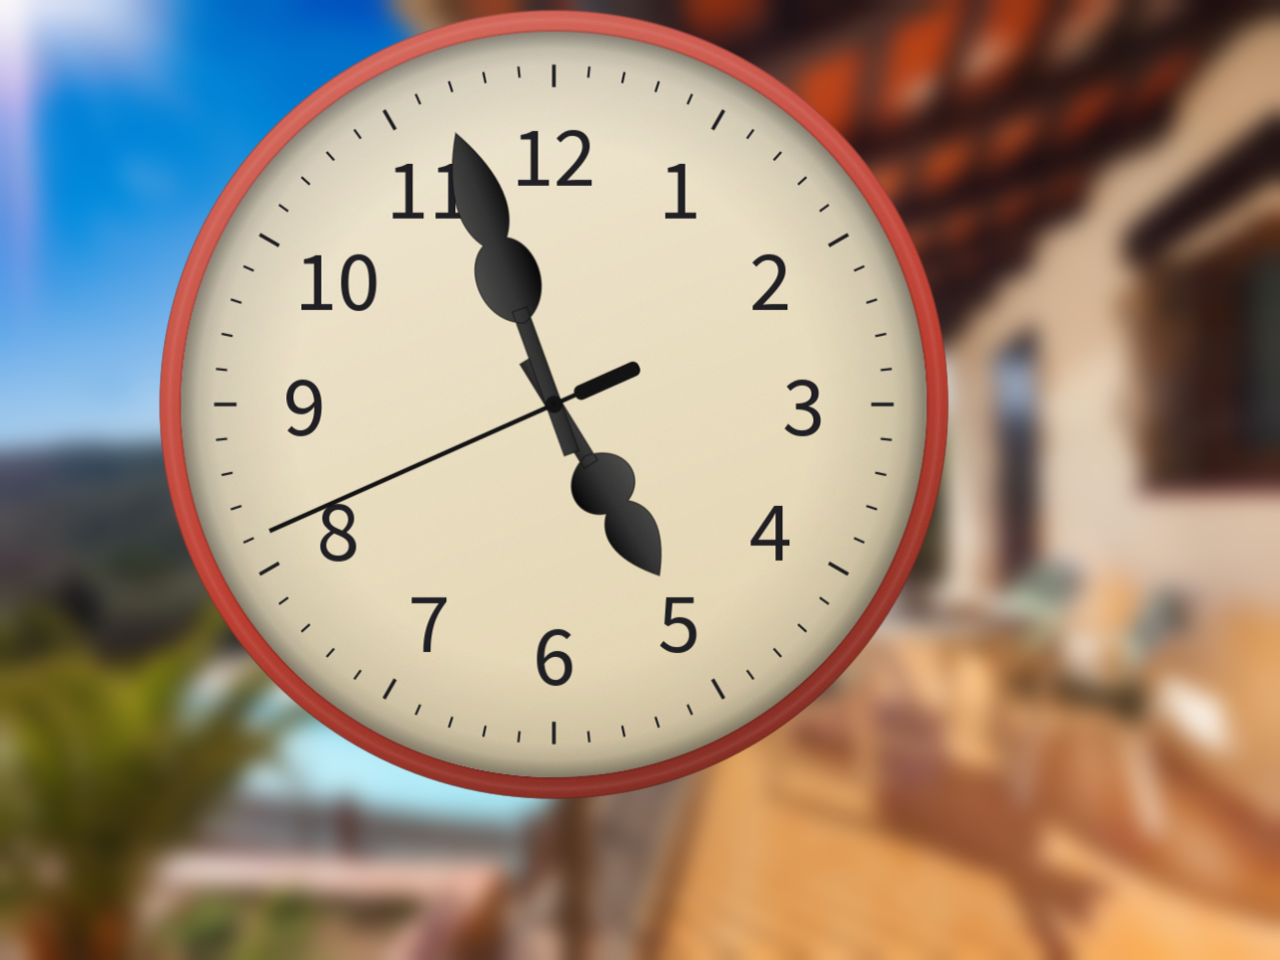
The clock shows 4.56.41
